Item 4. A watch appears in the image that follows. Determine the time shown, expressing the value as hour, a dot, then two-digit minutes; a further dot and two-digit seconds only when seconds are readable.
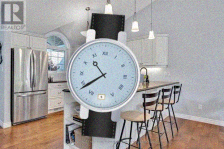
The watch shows 10.39
